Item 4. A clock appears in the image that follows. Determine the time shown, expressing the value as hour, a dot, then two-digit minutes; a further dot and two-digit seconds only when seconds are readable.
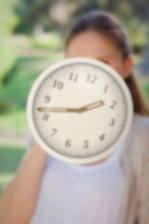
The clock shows 1.42
